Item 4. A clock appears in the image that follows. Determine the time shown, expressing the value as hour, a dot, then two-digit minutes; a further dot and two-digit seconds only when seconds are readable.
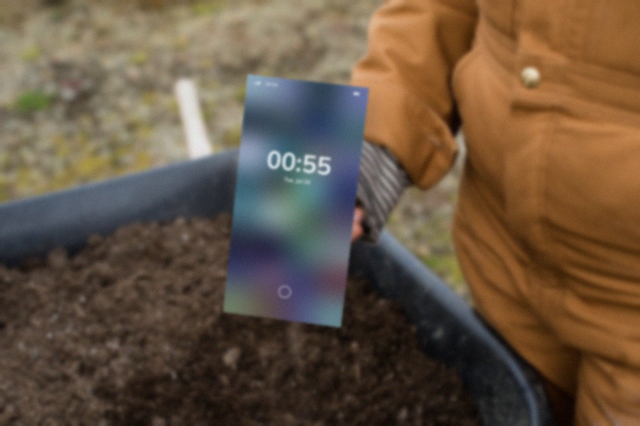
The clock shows 0.55
